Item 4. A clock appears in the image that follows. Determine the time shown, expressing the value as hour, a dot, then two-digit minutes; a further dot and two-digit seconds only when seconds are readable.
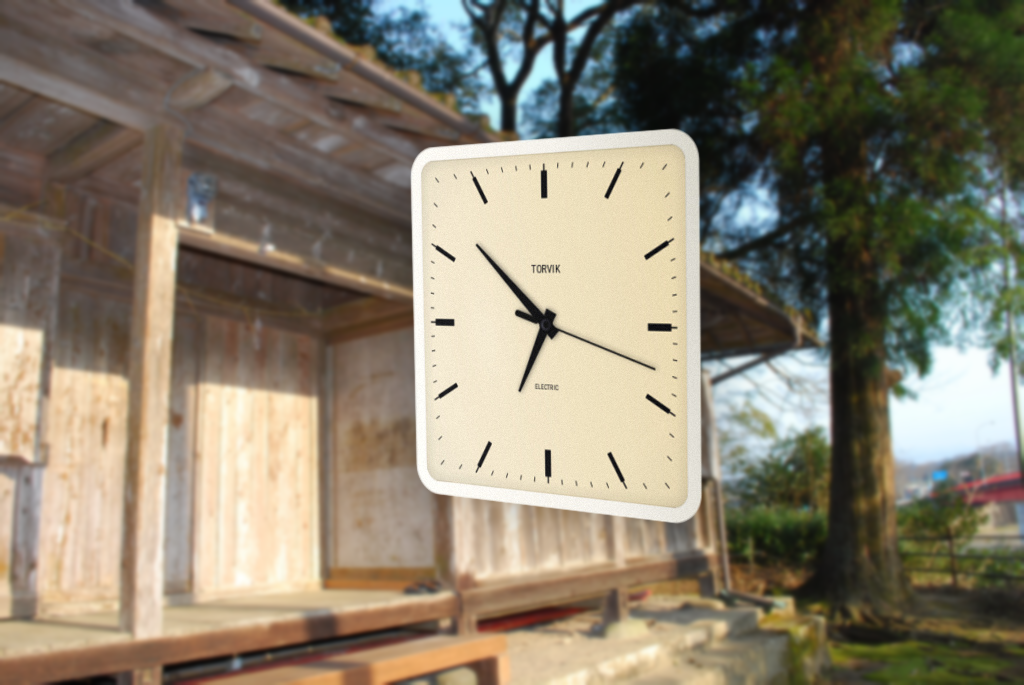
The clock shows 6.52.18
